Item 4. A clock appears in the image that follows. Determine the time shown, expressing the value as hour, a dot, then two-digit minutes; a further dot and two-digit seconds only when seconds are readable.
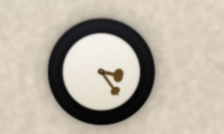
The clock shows 3.24
